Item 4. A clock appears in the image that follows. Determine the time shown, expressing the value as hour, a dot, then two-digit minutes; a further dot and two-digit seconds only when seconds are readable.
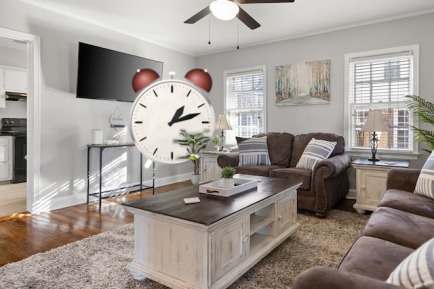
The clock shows 1.12
